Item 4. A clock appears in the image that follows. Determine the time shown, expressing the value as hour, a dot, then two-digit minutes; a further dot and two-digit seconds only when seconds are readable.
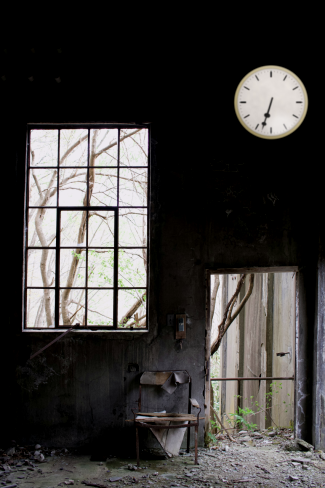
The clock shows 6.33
